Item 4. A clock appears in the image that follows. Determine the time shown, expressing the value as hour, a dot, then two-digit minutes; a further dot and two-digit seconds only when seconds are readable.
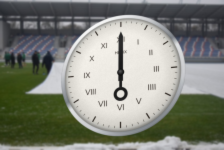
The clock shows 6.00
